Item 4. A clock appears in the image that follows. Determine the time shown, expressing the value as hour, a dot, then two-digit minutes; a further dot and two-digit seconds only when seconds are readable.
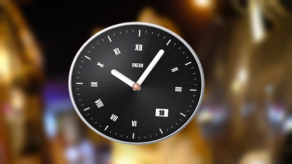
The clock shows 10.05
